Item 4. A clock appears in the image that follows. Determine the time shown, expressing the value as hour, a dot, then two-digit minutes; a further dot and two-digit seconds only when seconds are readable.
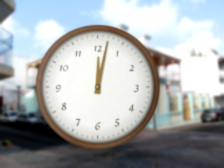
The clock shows 12.02
